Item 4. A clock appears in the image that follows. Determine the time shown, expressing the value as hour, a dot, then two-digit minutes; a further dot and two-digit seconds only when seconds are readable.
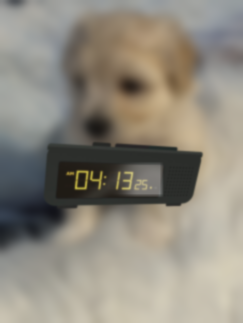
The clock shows 4.13
